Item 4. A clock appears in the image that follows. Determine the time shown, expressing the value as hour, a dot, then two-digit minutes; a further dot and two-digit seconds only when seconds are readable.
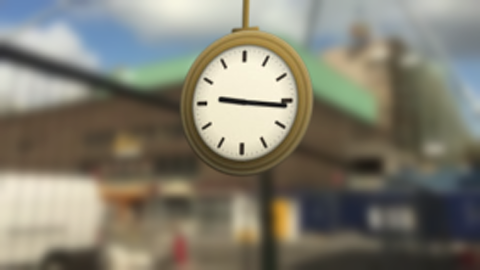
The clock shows 9.16
